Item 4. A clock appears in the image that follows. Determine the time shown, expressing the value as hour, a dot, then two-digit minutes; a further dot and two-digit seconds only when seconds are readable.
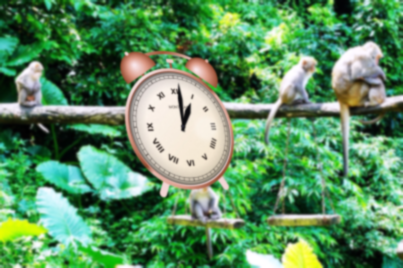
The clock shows 1.01
